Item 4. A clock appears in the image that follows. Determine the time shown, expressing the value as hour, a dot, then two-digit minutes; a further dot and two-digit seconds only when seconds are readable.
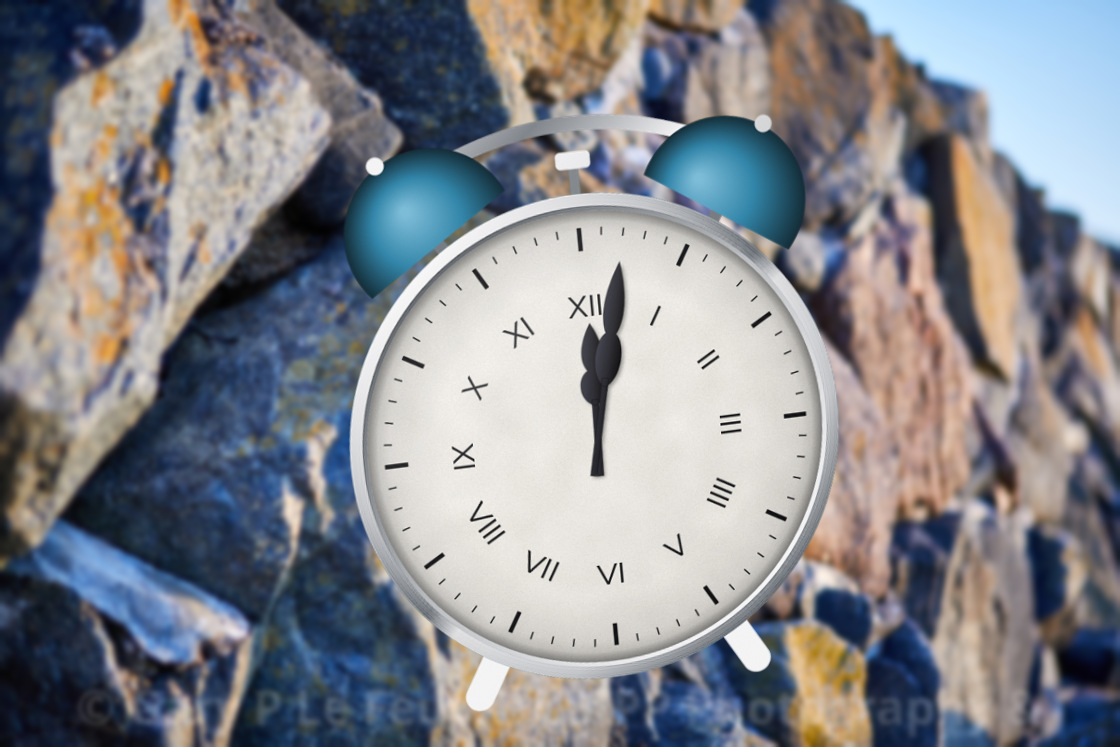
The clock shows 12.02
